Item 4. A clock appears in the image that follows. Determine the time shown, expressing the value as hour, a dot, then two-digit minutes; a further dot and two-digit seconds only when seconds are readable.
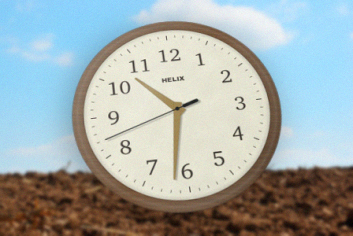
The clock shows 10.31.42
